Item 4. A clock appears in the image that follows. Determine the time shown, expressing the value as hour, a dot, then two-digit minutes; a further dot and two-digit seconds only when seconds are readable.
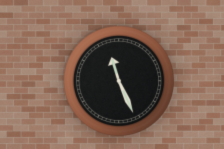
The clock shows 11.26
